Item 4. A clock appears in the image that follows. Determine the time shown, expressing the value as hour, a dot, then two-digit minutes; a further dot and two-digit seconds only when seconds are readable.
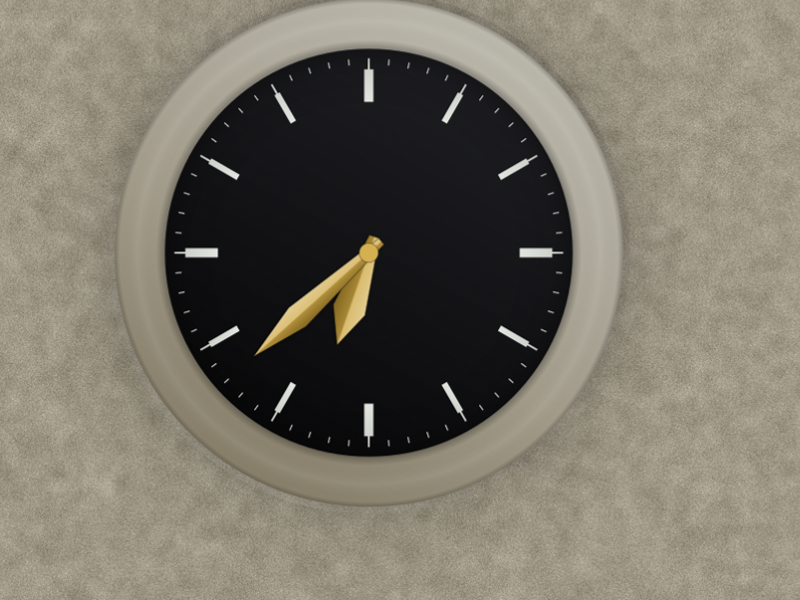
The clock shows 6.38
